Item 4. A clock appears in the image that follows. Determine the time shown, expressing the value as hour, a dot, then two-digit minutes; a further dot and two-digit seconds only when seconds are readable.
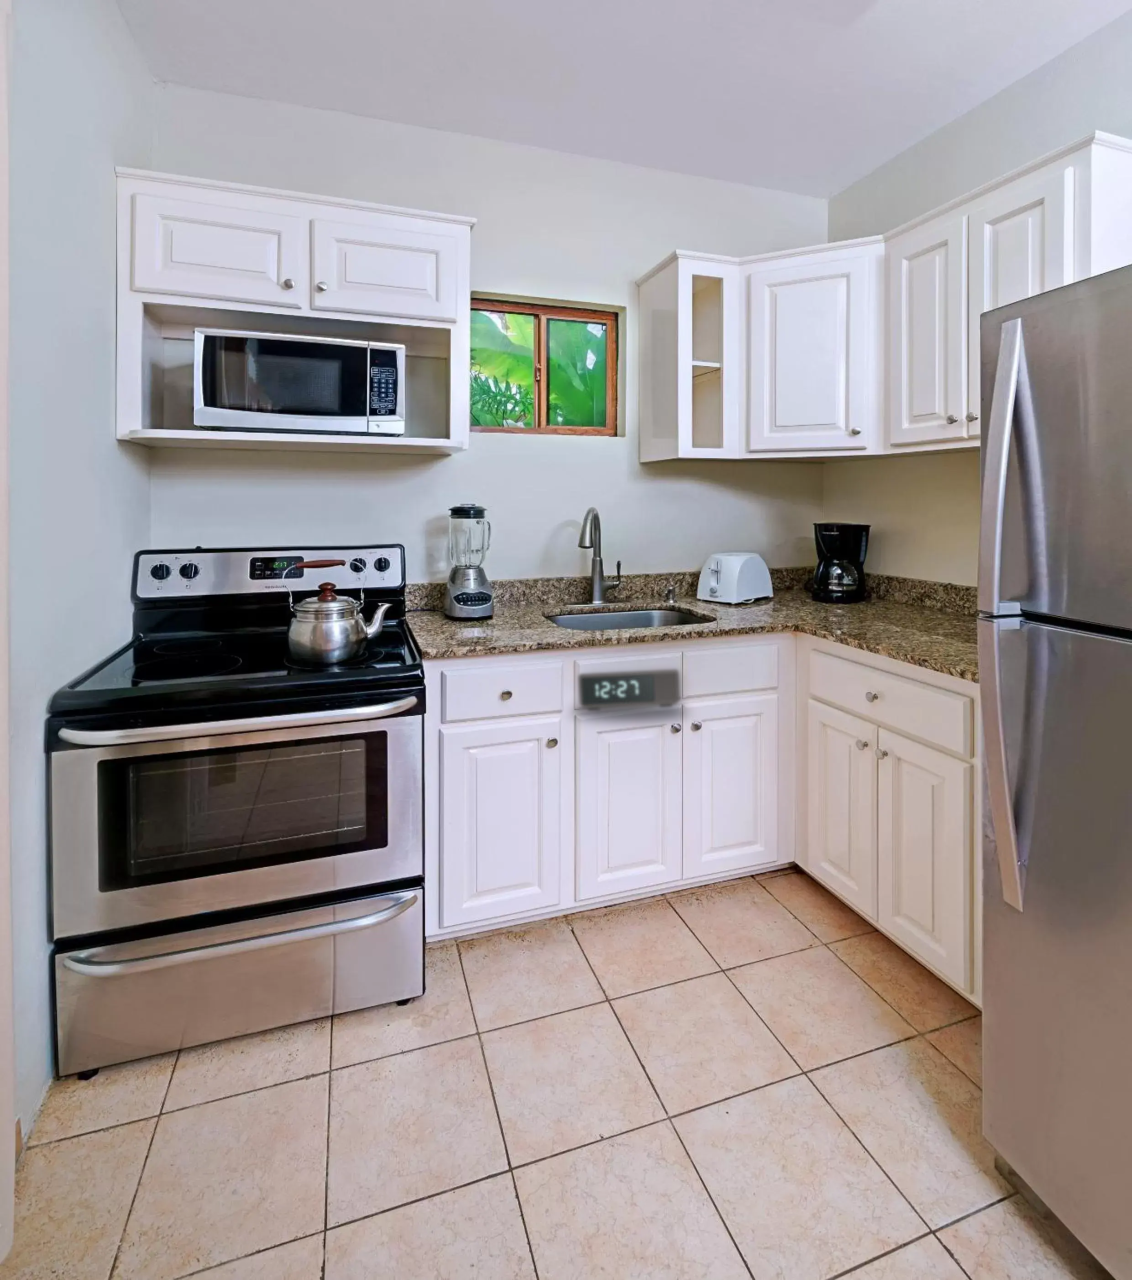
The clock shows 12.27
